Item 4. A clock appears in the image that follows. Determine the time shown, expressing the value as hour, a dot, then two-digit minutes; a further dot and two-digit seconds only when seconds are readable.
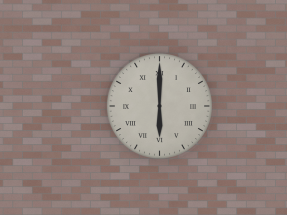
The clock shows 6.00
